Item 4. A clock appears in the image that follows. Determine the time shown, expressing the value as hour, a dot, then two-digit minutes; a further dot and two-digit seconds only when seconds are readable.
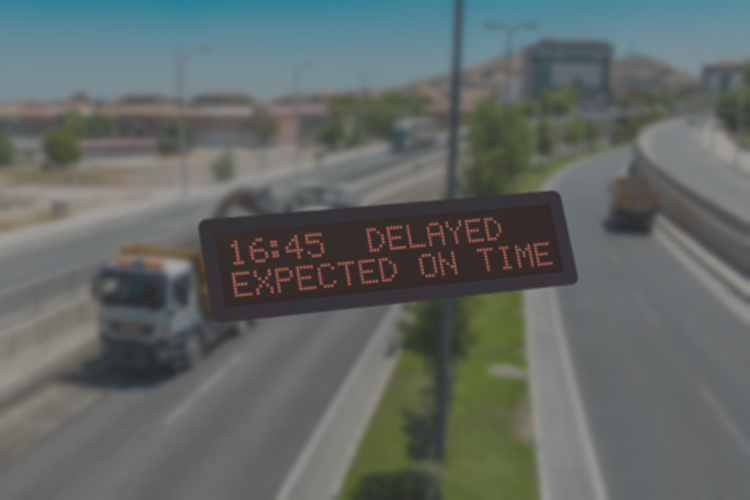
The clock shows 16.45
